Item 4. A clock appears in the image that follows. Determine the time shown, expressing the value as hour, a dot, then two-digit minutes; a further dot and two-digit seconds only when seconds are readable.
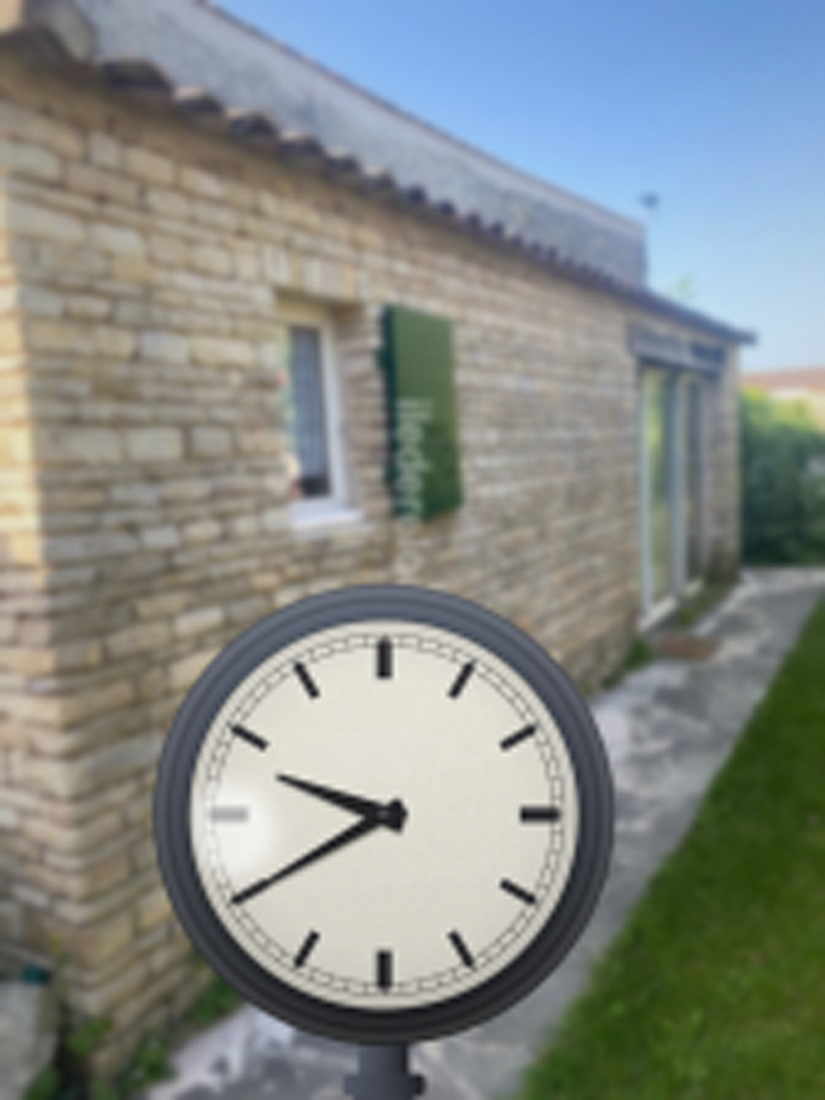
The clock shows 9.40
